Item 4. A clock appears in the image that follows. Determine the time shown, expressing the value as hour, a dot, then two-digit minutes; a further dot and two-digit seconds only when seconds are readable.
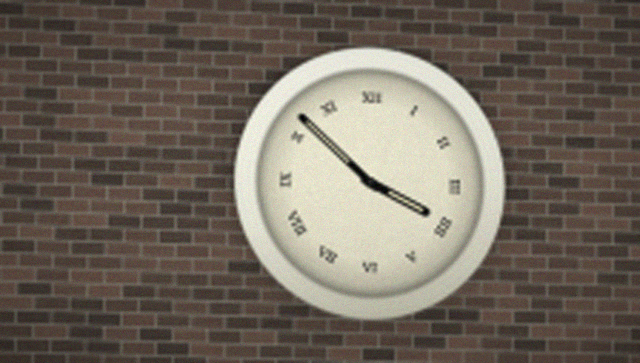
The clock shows 3.52
